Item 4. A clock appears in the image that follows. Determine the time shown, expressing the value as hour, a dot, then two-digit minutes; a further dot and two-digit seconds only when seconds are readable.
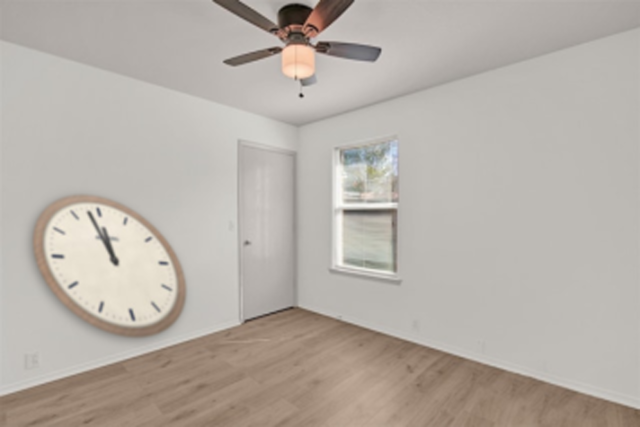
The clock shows 11.58
